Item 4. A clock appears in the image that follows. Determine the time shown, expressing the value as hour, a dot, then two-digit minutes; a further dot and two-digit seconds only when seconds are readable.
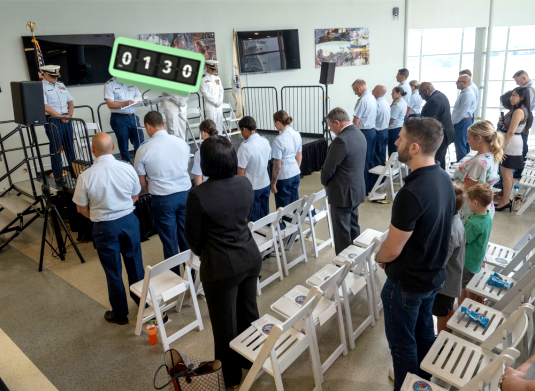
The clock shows 1.30
